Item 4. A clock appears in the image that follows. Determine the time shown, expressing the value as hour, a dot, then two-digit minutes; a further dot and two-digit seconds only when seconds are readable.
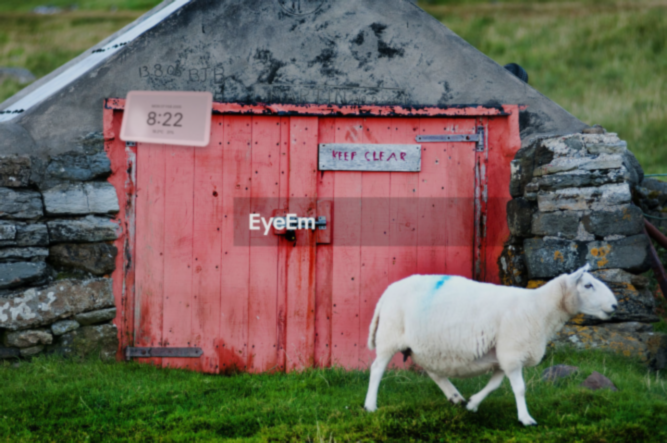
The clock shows 8.22
